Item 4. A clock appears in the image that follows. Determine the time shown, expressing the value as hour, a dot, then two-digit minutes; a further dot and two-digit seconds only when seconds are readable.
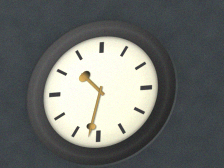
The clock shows 10.32
